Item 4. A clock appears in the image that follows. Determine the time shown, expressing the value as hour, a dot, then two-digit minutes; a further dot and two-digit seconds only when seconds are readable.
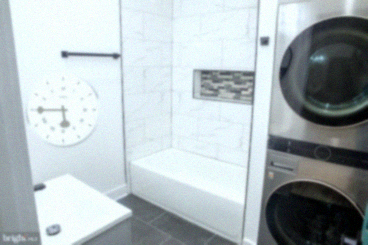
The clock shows 5.45
